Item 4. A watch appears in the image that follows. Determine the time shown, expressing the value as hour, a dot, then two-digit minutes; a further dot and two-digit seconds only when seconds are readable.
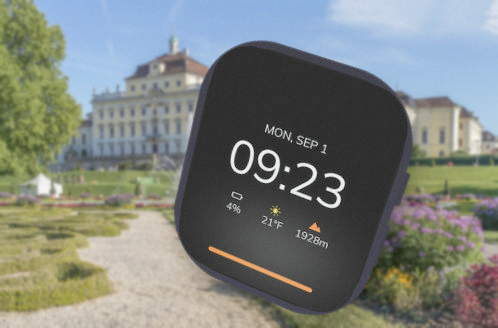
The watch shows 9.23
